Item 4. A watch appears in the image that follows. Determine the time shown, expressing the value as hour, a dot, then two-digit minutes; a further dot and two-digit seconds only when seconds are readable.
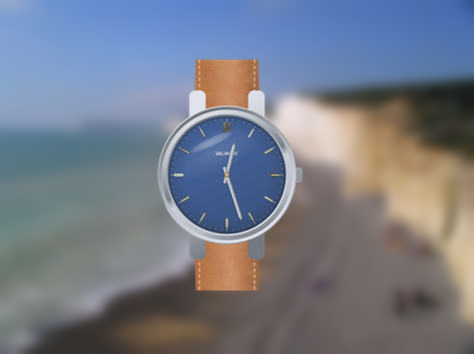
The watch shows 12.27
